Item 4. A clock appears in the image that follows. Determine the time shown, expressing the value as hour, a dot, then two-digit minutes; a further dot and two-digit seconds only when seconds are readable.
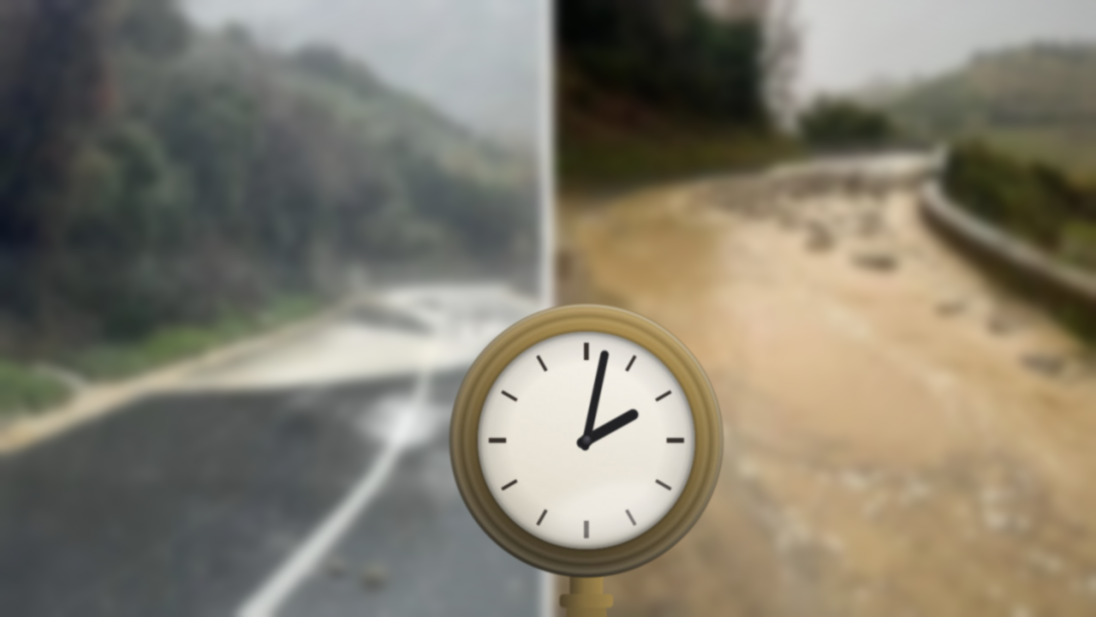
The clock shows 2.02
